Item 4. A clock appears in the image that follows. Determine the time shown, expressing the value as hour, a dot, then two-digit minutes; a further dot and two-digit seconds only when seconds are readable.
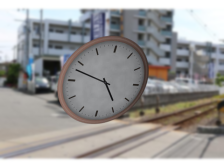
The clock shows 4.48
